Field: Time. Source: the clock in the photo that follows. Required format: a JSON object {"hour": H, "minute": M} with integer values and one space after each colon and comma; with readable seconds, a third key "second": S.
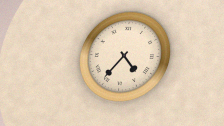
{"hour": 4, "minute": 36}
